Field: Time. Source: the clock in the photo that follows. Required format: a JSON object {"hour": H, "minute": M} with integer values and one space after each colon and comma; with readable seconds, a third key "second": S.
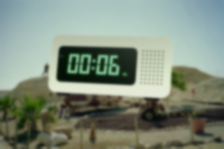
{"hour": 0, "minute": 6}
